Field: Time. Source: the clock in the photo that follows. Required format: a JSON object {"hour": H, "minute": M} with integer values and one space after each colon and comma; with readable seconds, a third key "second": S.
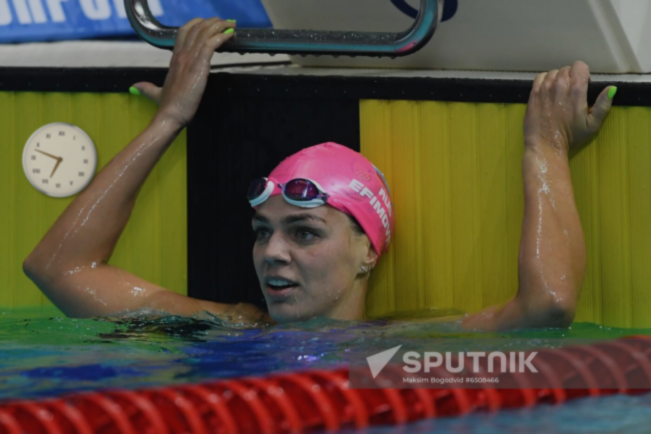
{"hour": 6, "minute": 48}
